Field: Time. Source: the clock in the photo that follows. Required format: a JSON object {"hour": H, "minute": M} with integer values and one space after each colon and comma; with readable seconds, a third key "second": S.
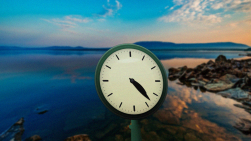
{"hour": 4, "minute": 23}
